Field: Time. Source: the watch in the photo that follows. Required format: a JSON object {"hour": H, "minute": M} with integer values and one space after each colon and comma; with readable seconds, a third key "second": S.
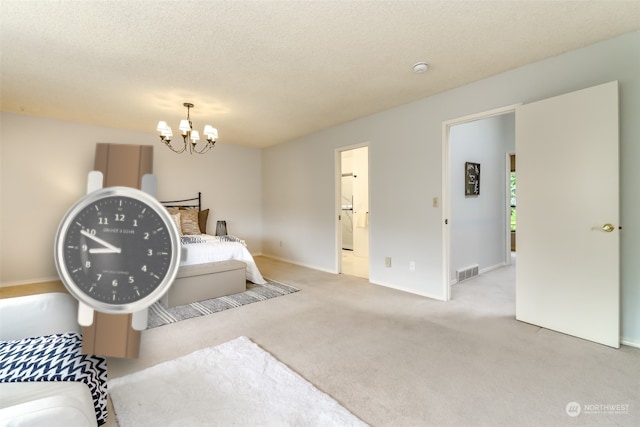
{"hour": 8, "minute": 49}
